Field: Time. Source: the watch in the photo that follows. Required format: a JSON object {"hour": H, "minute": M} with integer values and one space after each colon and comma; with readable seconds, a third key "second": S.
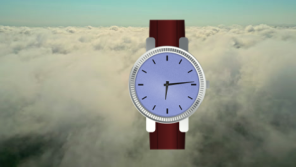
{"hour": 6, "minute": 14}
